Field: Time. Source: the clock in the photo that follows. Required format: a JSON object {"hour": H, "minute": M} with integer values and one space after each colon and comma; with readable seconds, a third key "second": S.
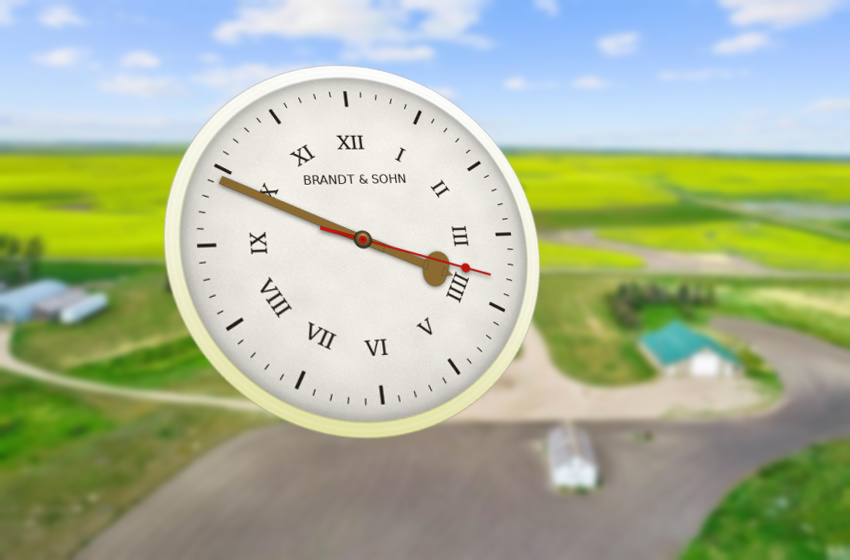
{"hour": 3, "minute": 49, "second": 18}
